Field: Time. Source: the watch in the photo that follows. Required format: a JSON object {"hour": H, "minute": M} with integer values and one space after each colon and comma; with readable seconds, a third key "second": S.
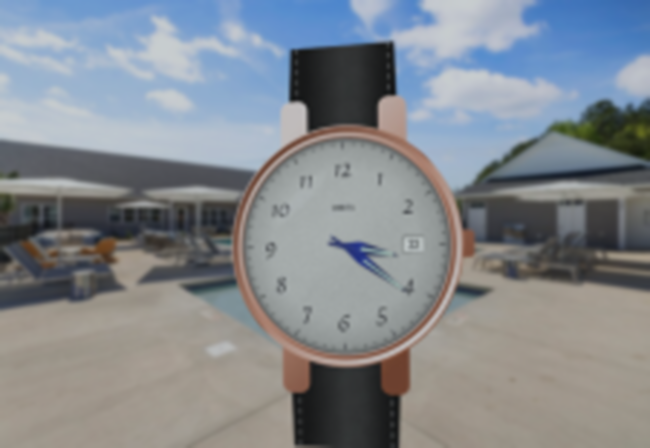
{"hour": 3, "minute": 21}
